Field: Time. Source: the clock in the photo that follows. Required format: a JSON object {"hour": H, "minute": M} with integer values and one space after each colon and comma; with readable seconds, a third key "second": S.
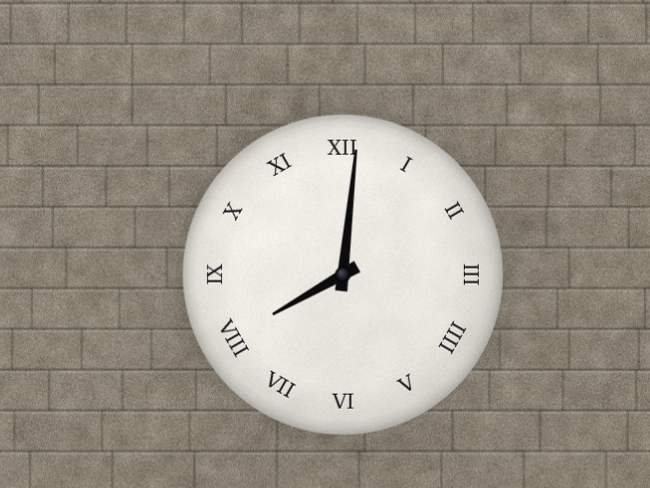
{"hour": 8, "minute": 1}
